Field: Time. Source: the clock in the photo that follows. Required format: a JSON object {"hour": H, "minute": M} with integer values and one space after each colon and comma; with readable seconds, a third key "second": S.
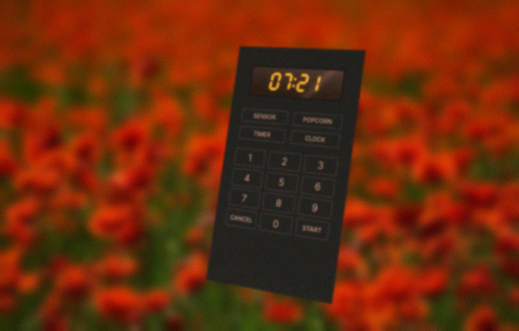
{"hour": 7, "minute": 21}
